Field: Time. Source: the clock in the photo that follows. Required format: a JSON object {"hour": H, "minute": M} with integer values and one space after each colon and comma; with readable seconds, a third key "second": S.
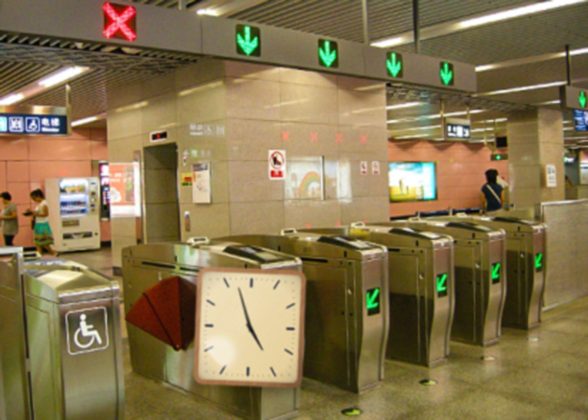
{"hour": 4, "minute": 57}
